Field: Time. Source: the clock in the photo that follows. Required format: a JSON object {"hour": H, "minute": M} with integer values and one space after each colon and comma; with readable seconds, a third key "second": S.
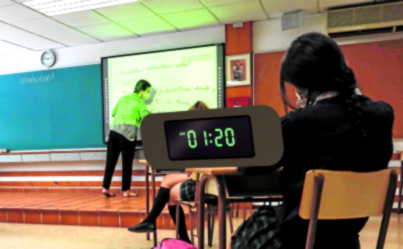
{"hour": 1, "minute": 20}
